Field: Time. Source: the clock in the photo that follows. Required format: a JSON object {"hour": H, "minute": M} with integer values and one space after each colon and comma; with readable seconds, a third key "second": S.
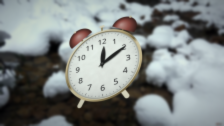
{"hour": 12, "minute": 10}
